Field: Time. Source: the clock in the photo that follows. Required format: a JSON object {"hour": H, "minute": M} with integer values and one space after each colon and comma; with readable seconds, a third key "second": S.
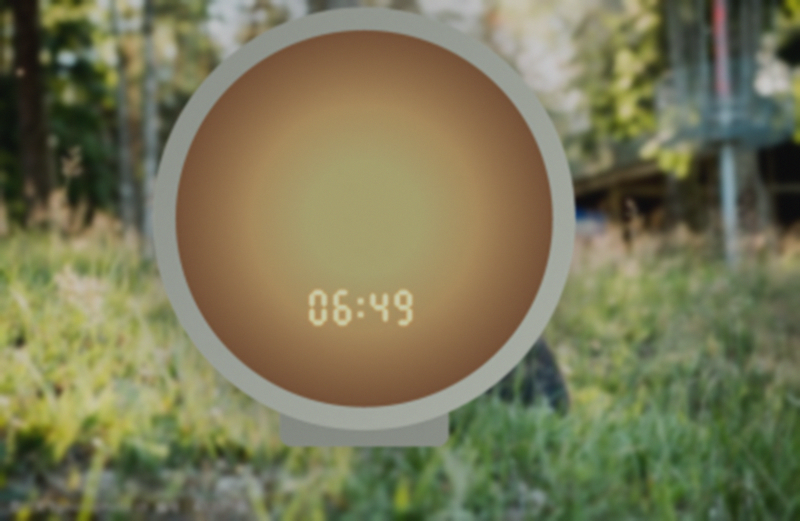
{"hour": 6, "minute": 49}
